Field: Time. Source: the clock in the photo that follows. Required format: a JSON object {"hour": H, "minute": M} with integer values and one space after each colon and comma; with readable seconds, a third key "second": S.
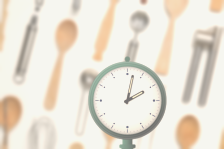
{"hour": 2, "minute": 2}
